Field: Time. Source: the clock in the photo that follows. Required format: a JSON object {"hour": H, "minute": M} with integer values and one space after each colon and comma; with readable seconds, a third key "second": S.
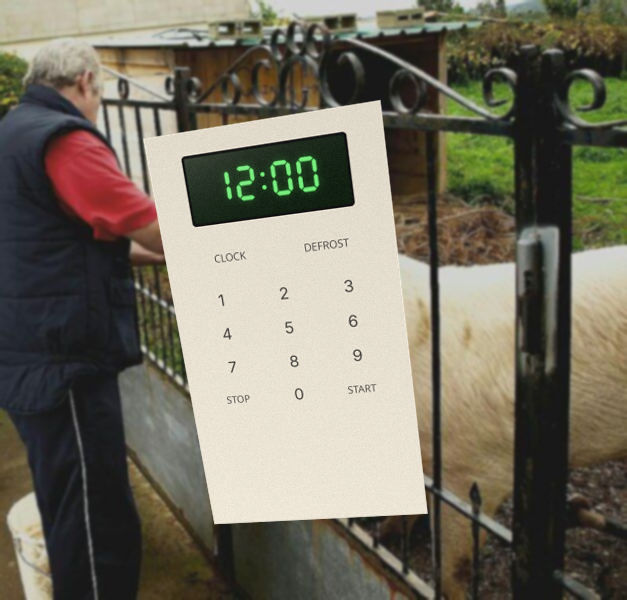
{"hour": 12, "minute": 0}
